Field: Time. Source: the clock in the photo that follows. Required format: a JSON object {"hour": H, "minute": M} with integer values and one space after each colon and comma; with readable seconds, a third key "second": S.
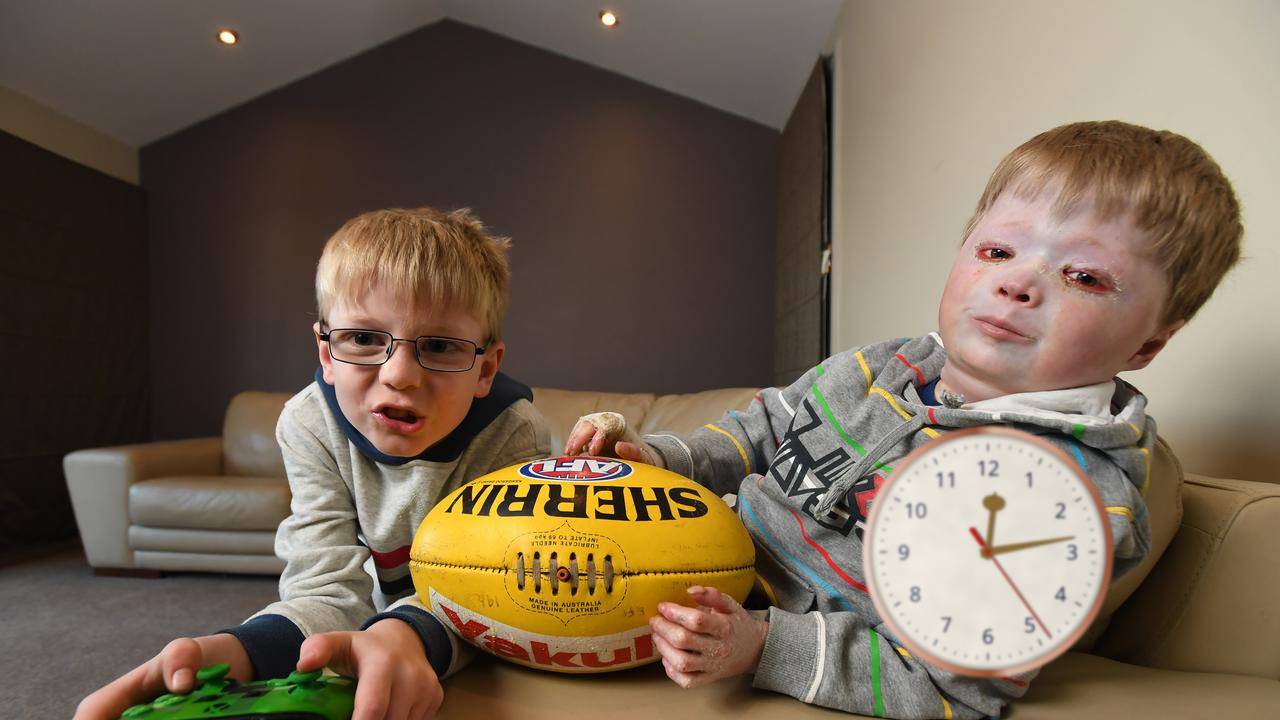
{"hour": 12, "minute": 13, "second": 24}
